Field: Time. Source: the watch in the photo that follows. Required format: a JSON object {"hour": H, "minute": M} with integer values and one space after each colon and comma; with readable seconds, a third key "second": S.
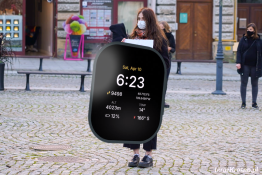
{"hour": 6, "minute": 23}
